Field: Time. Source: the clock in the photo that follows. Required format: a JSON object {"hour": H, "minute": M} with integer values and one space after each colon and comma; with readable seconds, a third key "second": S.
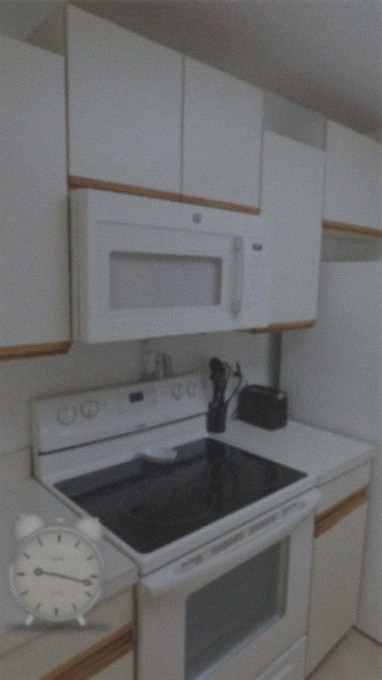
{"hour": 9, "minute": 17}
